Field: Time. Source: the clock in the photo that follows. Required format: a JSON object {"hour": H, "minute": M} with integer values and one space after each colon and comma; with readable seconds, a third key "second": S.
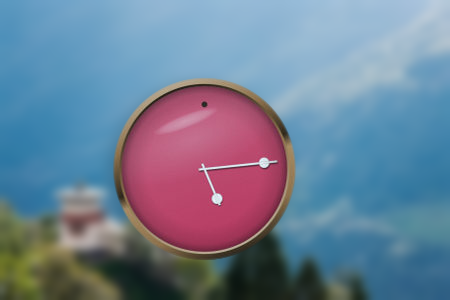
{"hour": 5, "minute": 14}
